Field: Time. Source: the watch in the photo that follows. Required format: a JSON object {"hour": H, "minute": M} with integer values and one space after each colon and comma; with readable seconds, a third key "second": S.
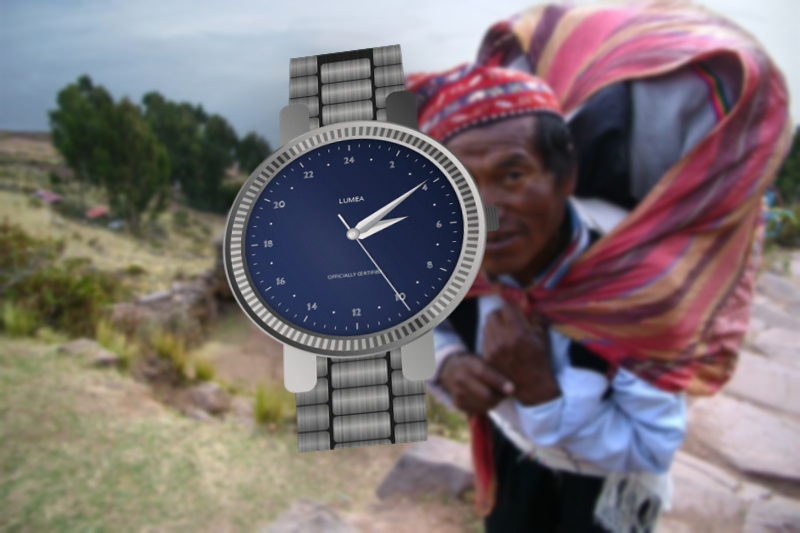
{"hour": 5, "minute": 9, "second": 25}
